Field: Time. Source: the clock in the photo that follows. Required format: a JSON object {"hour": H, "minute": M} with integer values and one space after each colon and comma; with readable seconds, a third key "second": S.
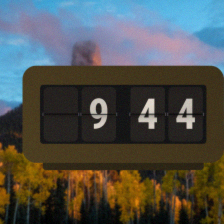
{"hour": 9, "minute": 44}
